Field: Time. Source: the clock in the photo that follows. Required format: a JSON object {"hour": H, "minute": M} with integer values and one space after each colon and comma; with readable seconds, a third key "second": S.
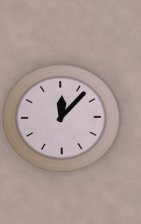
{"hour": 12, "minute": 7}
